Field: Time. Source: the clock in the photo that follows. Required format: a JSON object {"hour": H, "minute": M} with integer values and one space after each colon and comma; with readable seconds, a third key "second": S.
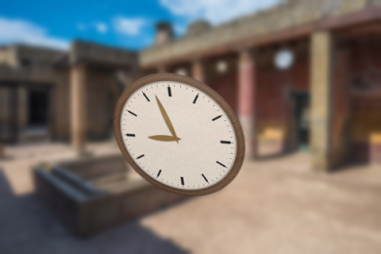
{"hour": 8, "minute": 57}
